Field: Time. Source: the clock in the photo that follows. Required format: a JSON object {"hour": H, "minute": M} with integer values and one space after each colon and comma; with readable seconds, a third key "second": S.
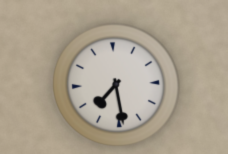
{"hour": 7, "minute": 29}
